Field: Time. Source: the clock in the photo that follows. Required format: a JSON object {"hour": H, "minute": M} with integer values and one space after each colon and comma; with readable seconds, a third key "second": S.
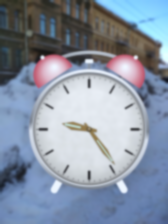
{"hour": 9, "minute": 24}
